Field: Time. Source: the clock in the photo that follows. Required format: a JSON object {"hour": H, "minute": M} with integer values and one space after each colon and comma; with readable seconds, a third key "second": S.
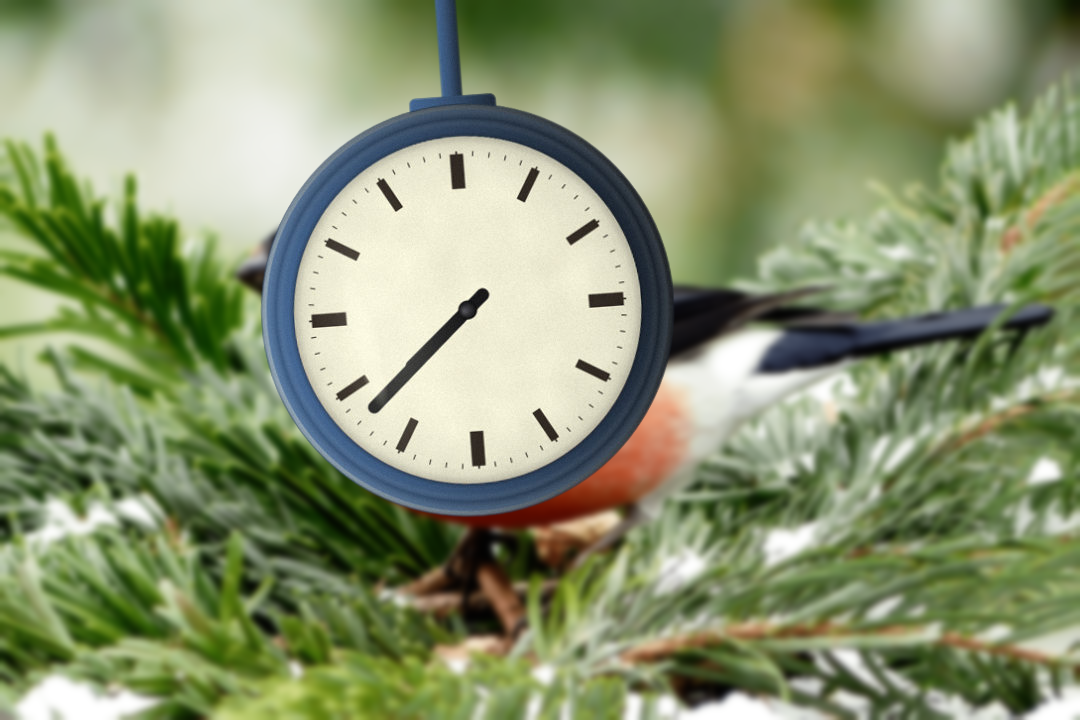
{"hour": 7, "minute": 38}
